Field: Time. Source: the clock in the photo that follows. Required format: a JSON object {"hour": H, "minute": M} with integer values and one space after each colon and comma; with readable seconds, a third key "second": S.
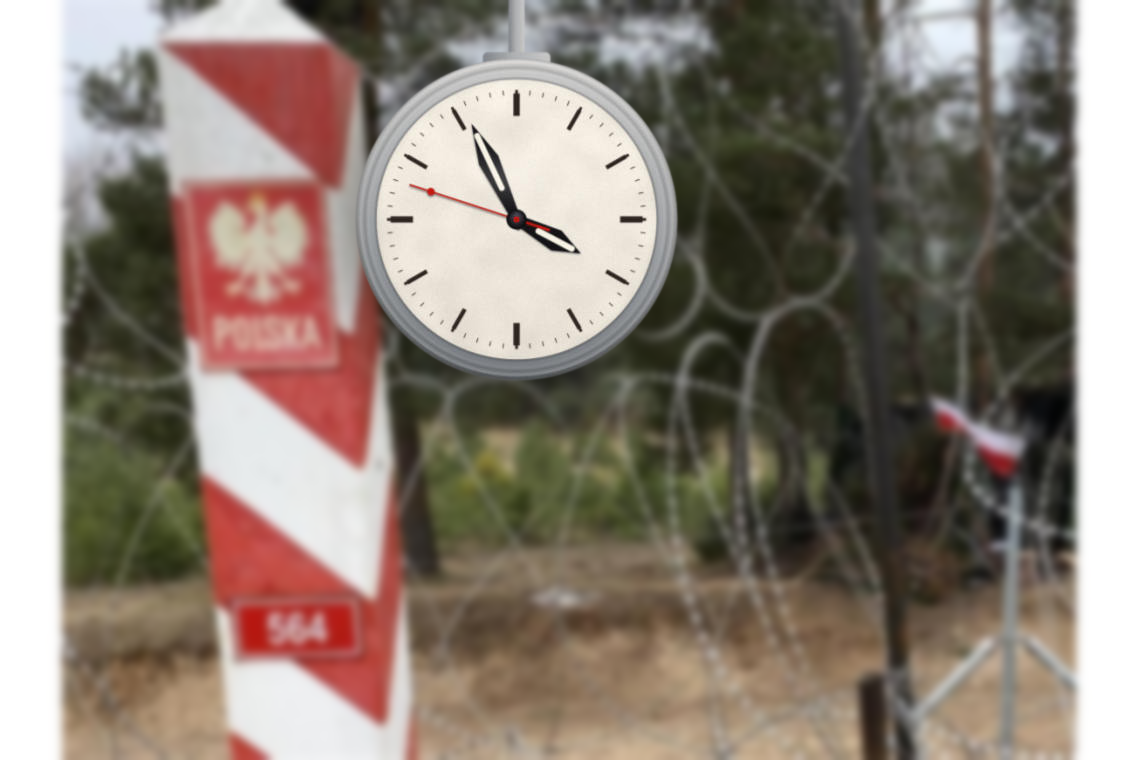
{"hour": 3, "minute": 55, "second": 48}
